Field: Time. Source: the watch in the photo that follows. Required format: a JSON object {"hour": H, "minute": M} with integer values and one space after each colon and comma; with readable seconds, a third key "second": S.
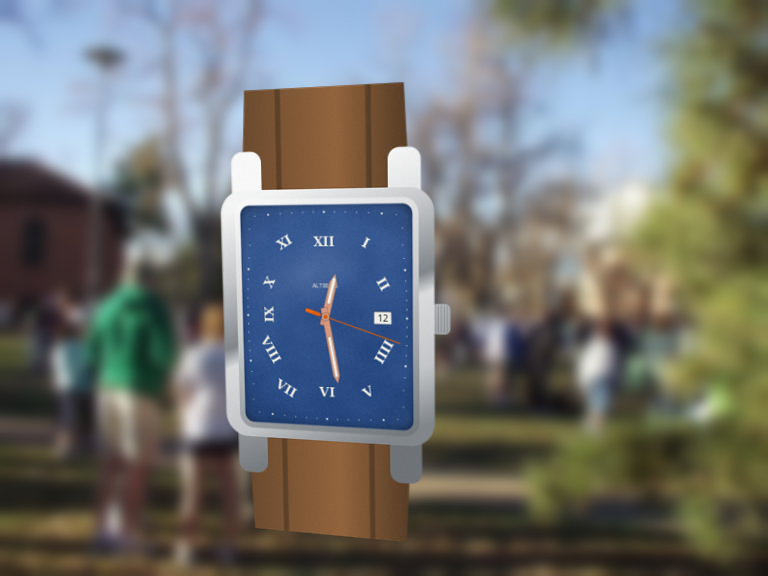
{"hour": 12, "minute": 28, "second": 18}
